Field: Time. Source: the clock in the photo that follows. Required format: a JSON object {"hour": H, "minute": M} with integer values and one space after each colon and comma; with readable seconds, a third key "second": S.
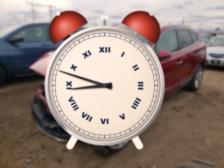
{"hour": 8, "minute": 48}
